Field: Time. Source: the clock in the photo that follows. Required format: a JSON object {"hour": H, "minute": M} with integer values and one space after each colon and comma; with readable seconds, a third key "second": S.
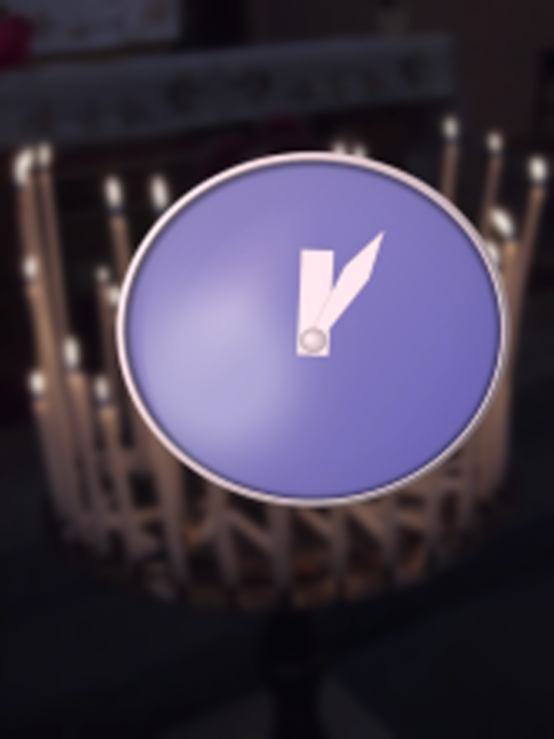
{"hour": 12, "minute": 5}
